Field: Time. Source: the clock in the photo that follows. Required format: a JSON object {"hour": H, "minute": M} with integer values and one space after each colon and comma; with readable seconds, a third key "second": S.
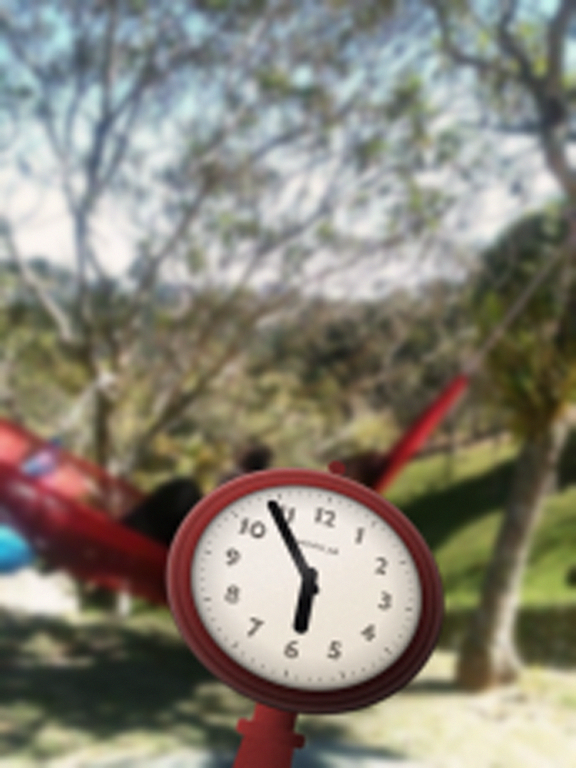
{"hour": 5, "minute": 54}
